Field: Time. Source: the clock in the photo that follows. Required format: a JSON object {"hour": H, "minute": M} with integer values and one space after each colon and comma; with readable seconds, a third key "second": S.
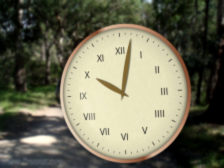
{"hour": 10, "minute": 2}
